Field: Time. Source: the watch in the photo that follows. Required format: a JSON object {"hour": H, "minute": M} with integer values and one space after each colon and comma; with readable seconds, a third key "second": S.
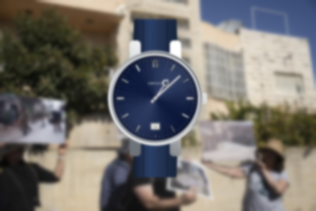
{"hour": 1, "minute": 8}
